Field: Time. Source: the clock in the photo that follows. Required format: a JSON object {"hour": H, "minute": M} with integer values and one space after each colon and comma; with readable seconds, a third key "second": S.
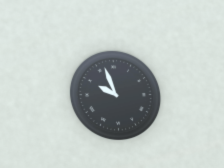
{"hour": 9, "minute": 57}
